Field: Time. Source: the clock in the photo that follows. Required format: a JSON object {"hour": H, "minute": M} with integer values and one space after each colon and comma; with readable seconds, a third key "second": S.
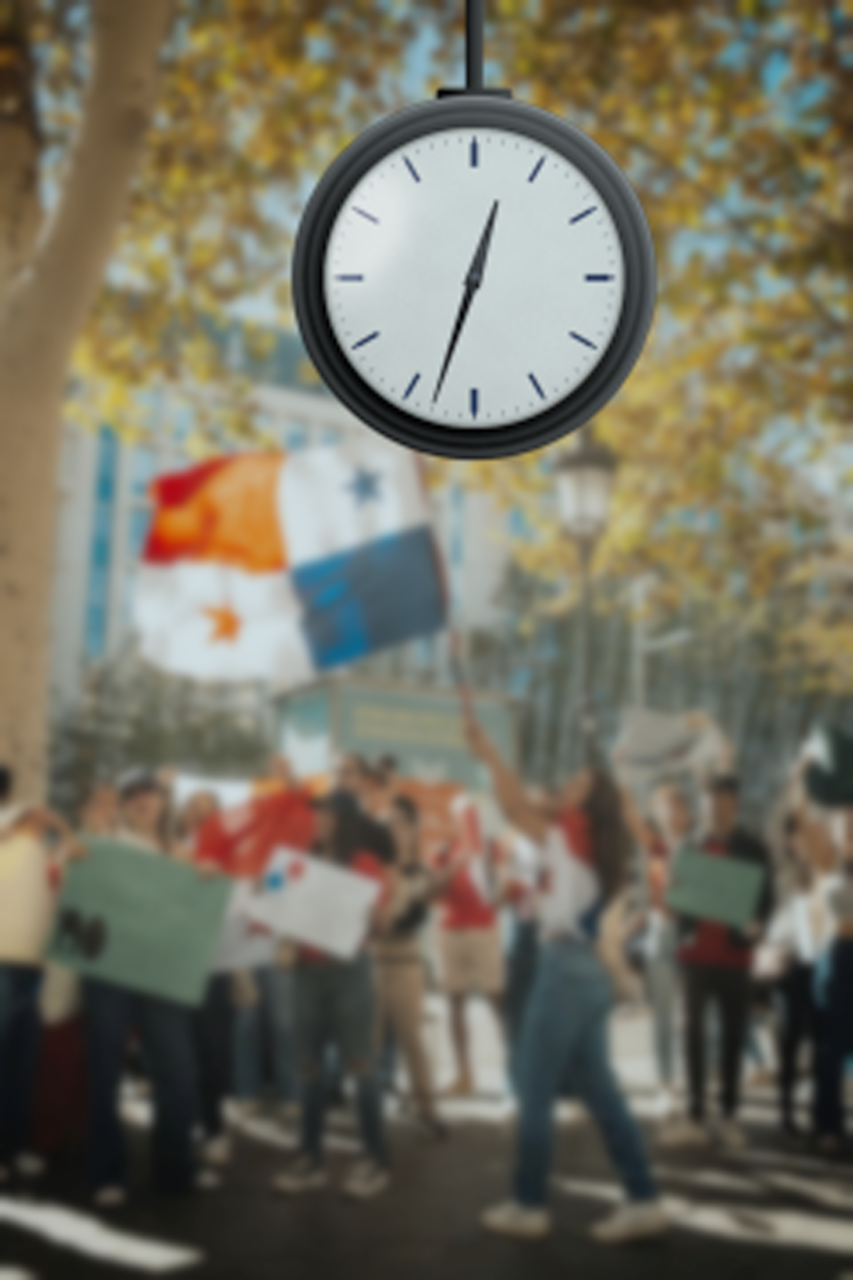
{"hour": 12, "minute": 33}
